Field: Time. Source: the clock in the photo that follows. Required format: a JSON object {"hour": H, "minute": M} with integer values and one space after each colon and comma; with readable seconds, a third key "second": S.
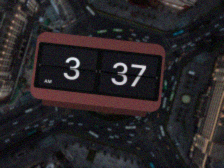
{"hour": 3, "minute": 37}
